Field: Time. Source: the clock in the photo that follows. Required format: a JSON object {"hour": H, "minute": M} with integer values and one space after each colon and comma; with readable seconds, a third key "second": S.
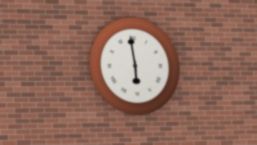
{"hour": 5, "minute": 59}
